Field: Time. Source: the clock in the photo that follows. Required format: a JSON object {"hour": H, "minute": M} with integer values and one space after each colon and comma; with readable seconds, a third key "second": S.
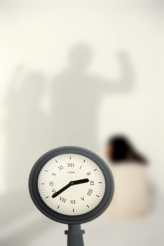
{"hour": 2, "minute": 39}
